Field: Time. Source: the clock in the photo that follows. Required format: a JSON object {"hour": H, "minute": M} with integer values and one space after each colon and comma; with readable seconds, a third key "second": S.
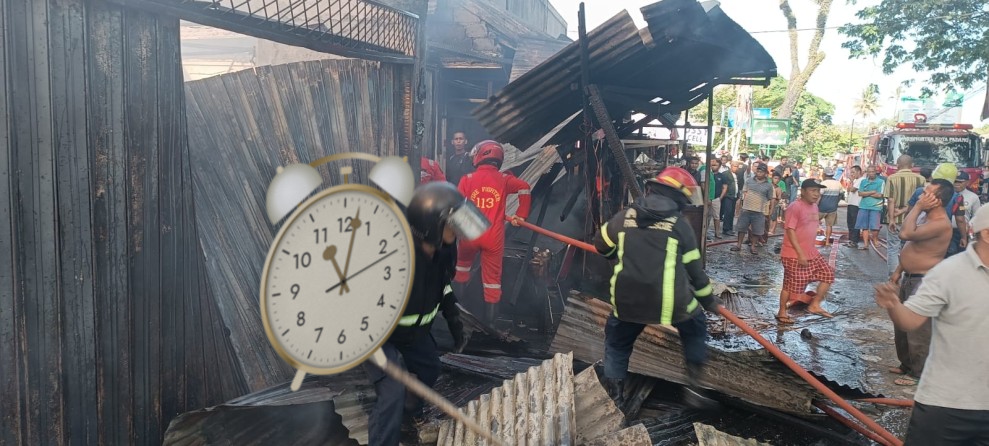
{"hour": 11, "minute": 2, "second": 12}
